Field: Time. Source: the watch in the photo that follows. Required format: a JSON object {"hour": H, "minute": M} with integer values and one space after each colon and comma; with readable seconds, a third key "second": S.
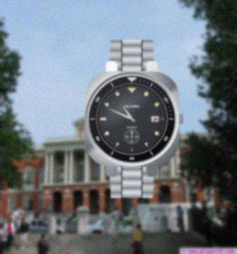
{"hour": 10, "minute": 49}
